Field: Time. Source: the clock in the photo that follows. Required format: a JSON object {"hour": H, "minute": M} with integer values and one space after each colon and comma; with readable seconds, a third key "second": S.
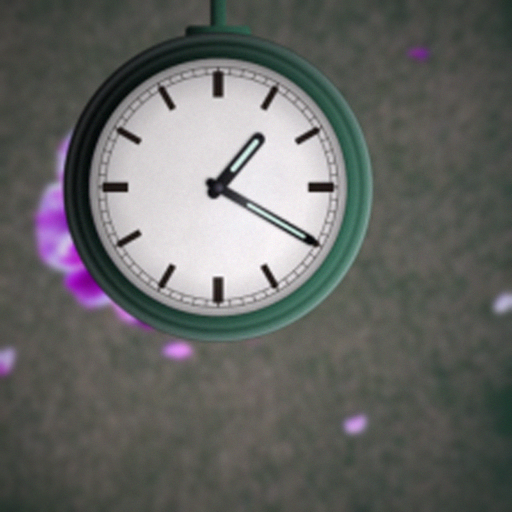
{"hour": 1, "minute": 20}
